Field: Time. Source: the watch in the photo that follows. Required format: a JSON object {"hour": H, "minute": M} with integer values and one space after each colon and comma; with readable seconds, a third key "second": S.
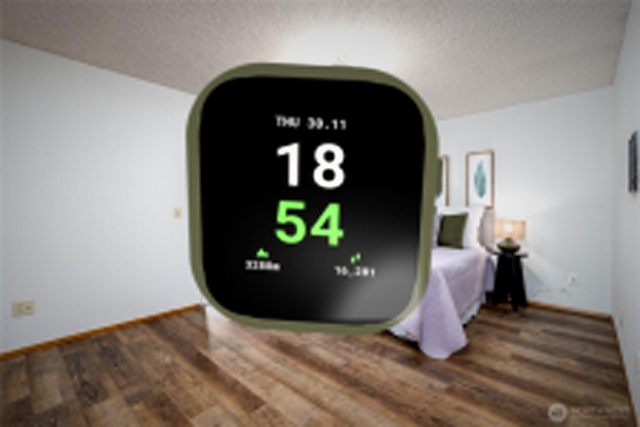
{"hour": 18, "minute": 54}
